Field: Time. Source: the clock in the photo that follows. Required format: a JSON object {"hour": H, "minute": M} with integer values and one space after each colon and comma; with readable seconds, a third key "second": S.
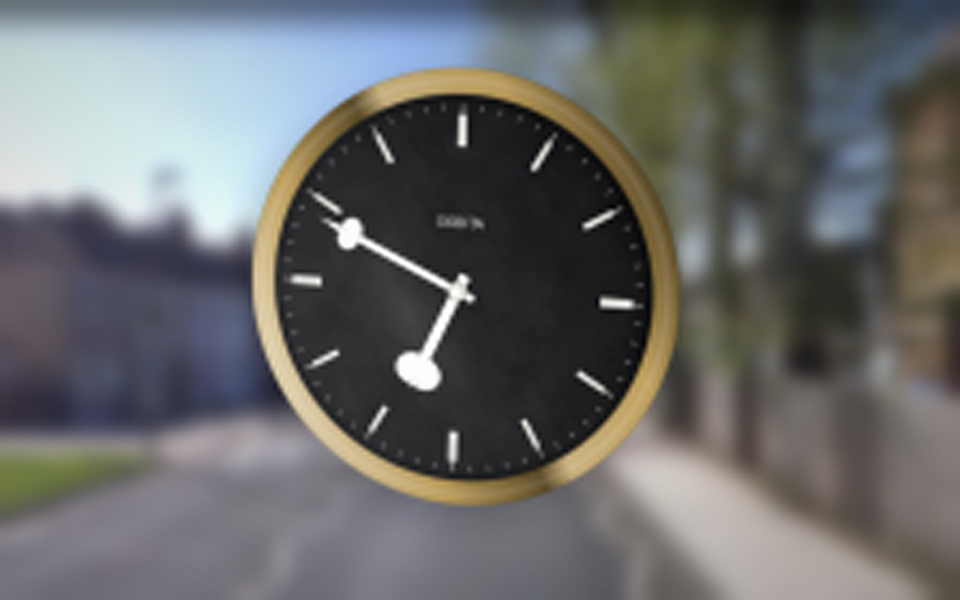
{"hour": 6, "minute": 49}
